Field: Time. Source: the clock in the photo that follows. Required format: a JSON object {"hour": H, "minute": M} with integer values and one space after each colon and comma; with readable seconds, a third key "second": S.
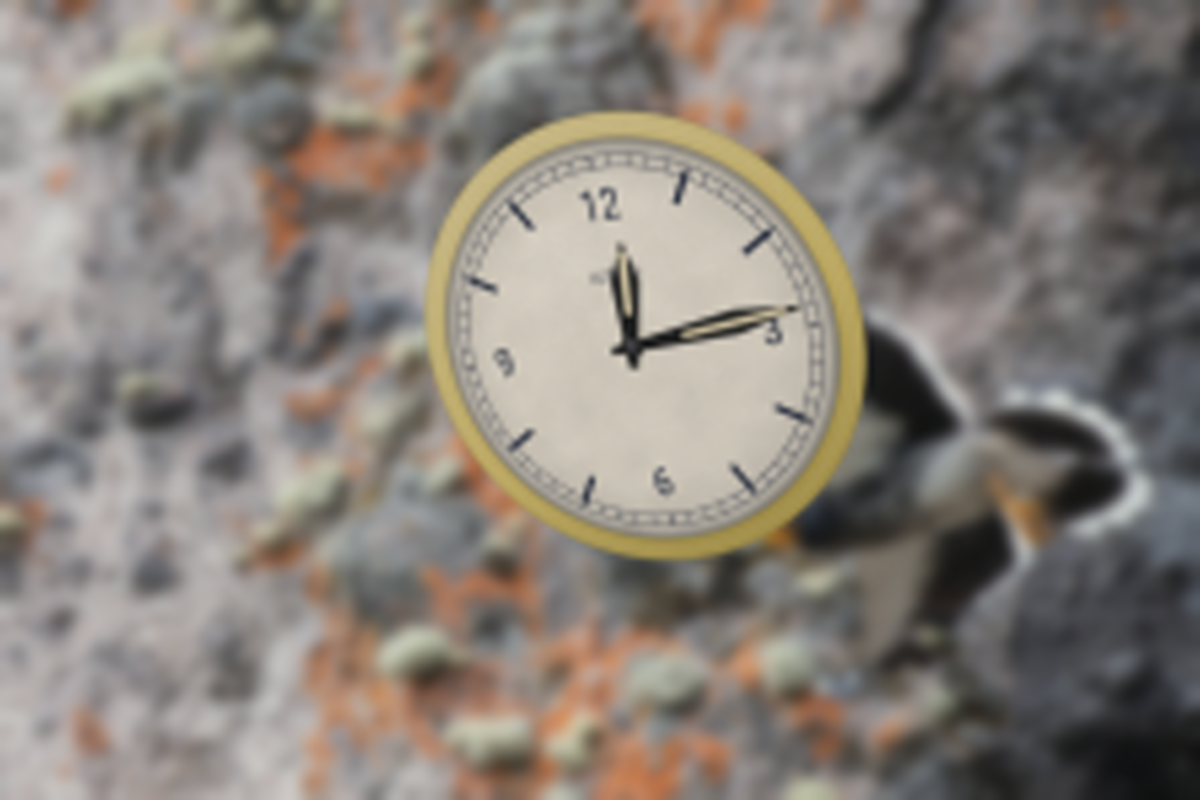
{"hour": 12, "minute": 14}
